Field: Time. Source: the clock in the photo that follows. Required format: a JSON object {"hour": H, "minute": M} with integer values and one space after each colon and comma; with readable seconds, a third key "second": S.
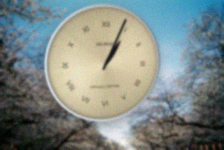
{"hour": 1, "minute": 4}
